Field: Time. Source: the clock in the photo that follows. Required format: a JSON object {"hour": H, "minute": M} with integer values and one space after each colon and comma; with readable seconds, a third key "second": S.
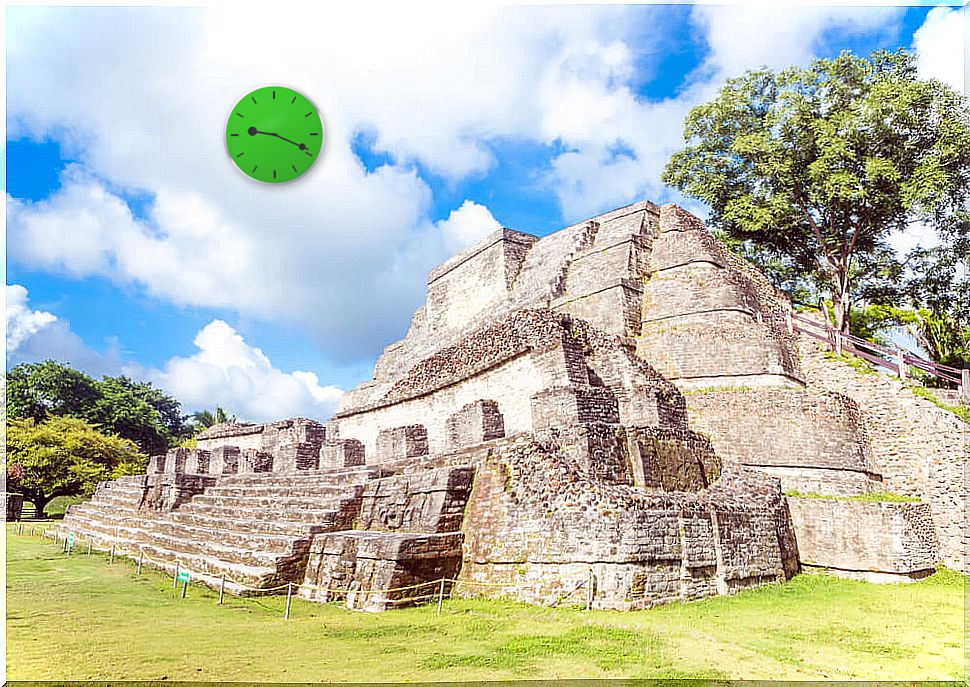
{"hour": 9, "minute": 19}
